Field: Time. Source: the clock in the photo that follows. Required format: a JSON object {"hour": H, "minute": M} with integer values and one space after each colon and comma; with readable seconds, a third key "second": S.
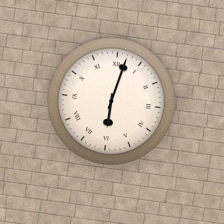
{"hour": 6, "minute": 2}
